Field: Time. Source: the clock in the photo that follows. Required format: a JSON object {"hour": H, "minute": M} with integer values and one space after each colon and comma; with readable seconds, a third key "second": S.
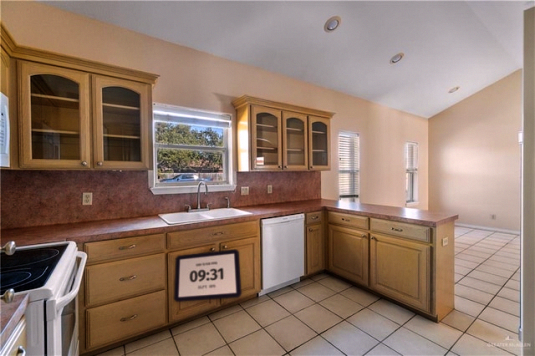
{"hour": 9, "minute": 31}
